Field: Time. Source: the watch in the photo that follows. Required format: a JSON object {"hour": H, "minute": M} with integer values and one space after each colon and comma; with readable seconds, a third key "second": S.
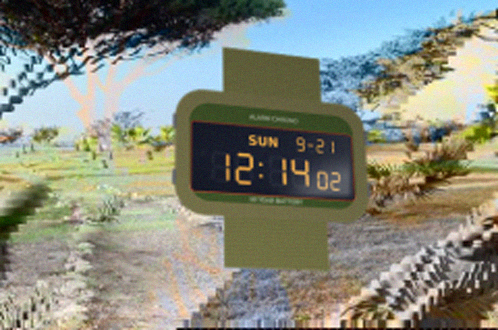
{"hour": 12, "minute": 14, "second": 2}
